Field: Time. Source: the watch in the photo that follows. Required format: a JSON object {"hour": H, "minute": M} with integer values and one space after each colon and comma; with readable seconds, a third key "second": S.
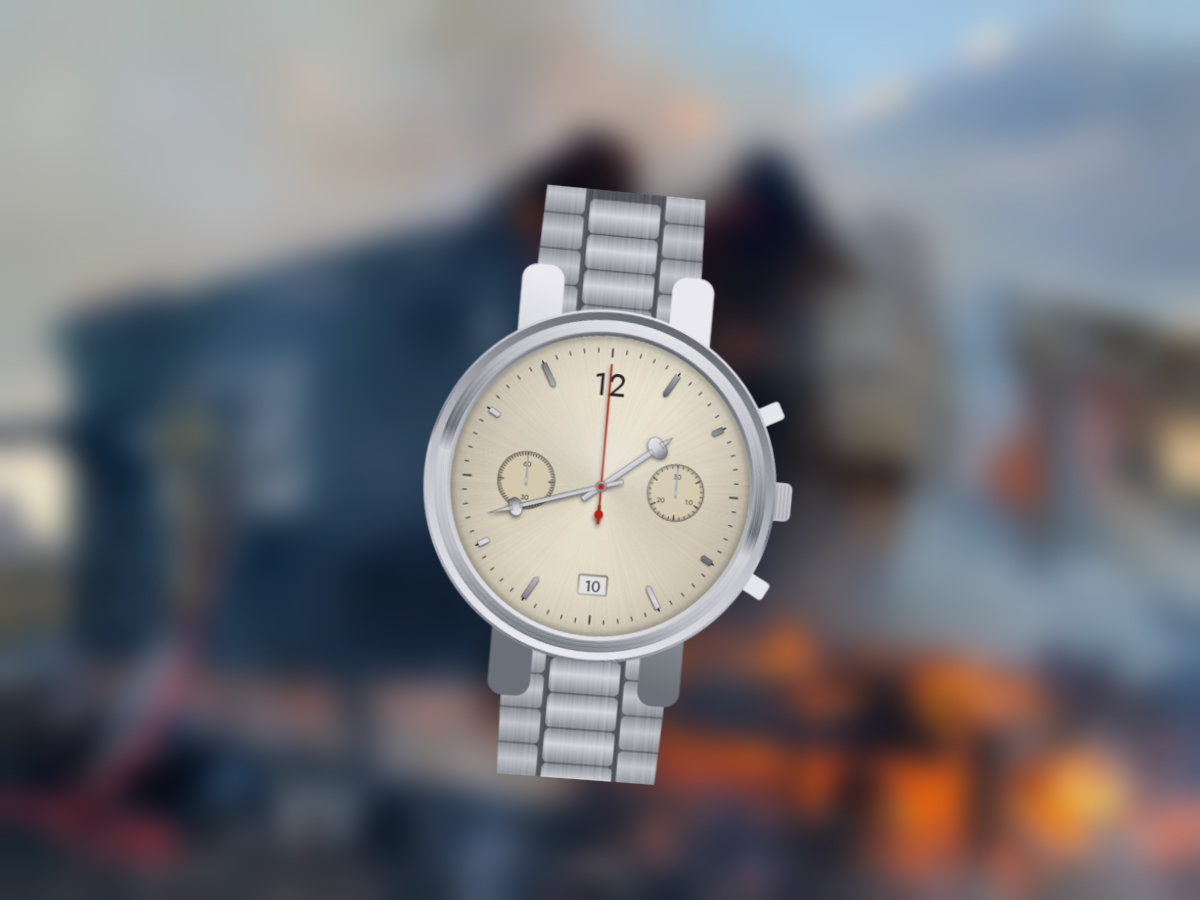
{"hour": 1, "minute": 42}
